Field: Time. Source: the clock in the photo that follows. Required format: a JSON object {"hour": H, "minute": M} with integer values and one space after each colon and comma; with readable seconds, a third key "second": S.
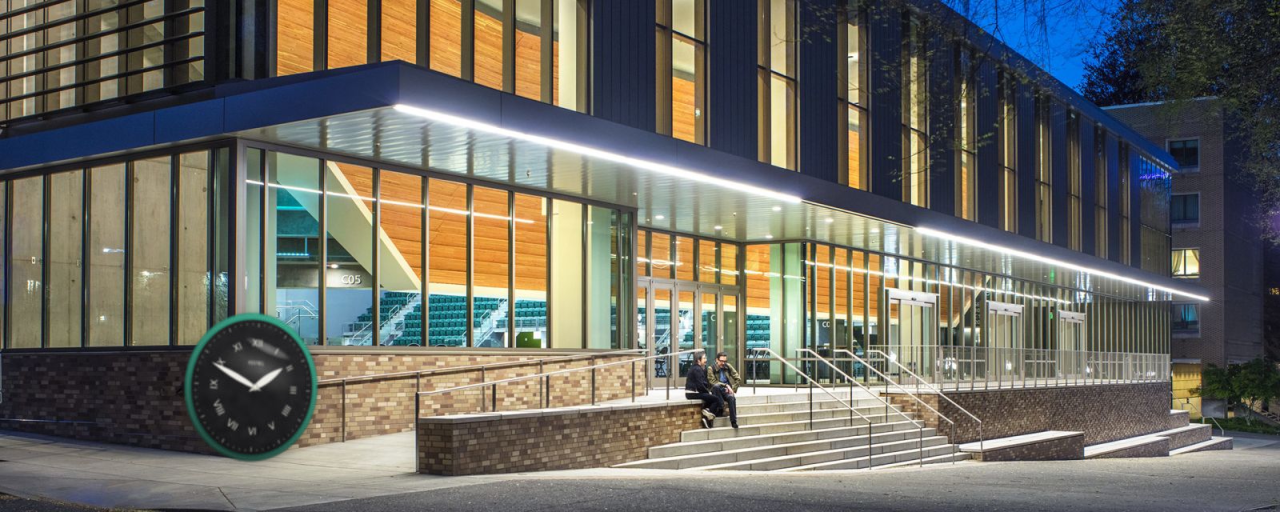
{"hour": 1, "minute": 49}
